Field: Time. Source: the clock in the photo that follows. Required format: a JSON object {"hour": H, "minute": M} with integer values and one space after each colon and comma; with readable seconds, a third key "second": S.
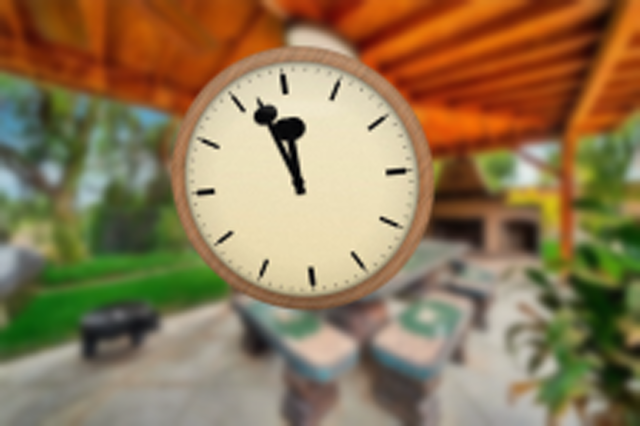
{"hour": 11, "minute": 57}
